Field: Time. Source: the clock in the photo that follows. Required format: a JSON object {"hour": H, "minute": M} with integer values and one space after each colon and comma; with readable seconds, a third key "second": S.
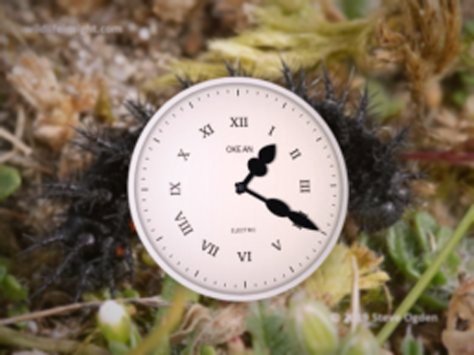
{"hour": 1, "minute": 20}
